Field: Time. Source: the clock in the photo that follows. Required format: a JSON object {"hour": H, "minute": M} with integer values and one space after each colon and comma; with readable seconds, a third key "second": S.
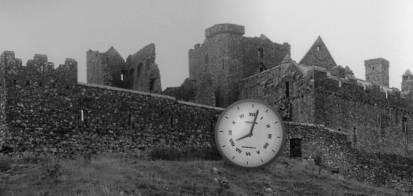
{"hour": 8, "minute": 2}
